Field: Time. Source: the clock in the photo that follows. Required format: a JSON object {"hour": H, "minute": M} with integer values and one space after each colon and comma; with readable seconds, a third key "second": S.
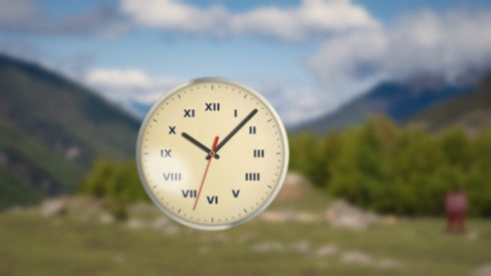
{"hour": 10, "minute": 7, "second": 33}
